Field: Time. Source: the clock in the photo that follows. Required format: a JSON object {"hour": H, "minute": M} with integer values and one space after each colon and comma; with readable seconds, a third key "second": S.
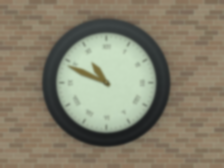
{"hour": 10, "minute": 49}
